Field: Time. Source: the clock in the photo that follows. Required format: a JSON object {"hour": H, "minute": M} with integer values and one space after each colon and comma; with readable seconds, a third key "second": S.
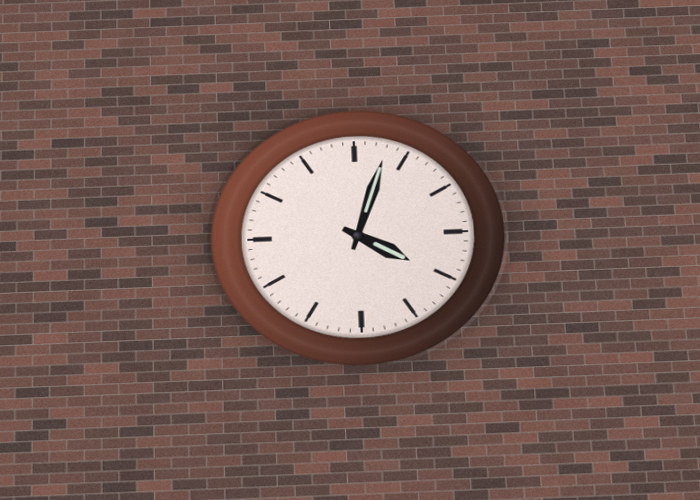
{"hour": 4, "minute": 3}
